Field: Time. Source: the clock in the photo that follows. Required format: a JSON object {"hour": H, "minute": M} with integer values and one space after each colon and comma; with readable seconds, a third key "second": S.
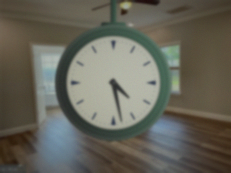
{"hour": 4, "minute": 28}
